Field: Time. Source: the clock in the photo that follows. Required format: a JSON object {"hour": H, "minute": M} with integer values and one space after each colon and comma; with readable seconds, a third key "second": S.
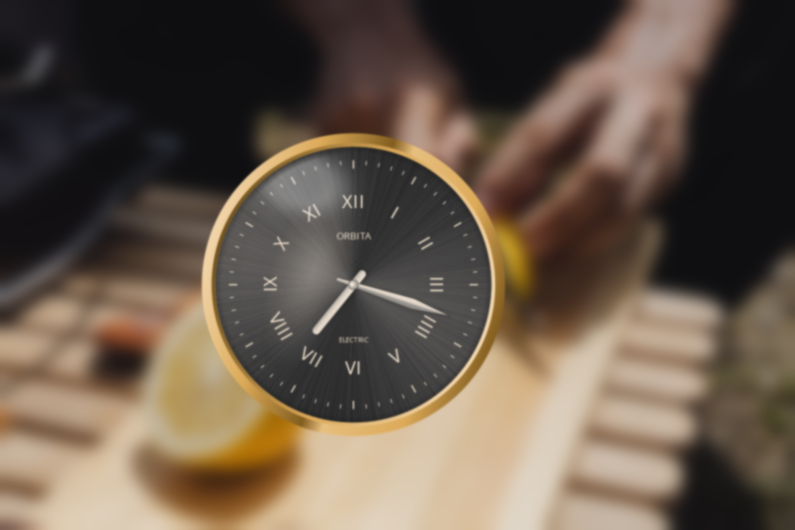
{"hour": 7, "minute": 18}
